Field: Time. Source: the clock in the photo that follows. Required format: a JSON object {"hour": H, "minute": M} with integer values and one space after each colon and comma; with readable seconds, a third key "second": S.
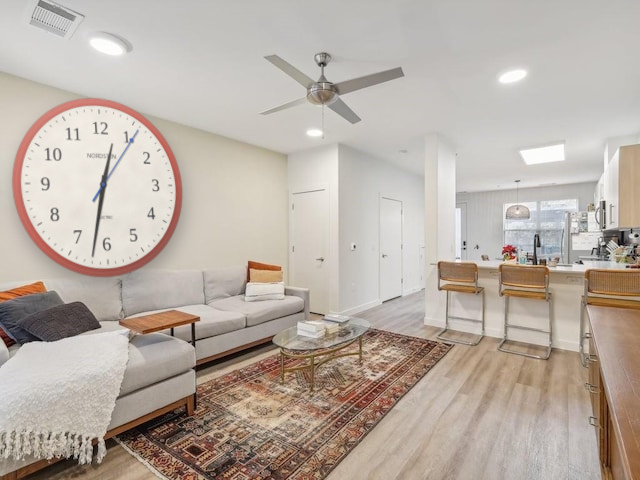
{"hour": 12, "minute": 32, "second": 6}
